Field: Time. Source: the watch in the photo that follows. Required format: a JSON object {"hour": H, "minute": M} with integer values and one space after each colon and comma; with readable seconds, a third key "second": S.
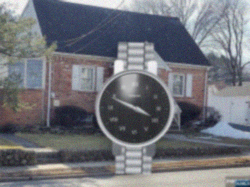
{"hour": 3, "minute": 49}
